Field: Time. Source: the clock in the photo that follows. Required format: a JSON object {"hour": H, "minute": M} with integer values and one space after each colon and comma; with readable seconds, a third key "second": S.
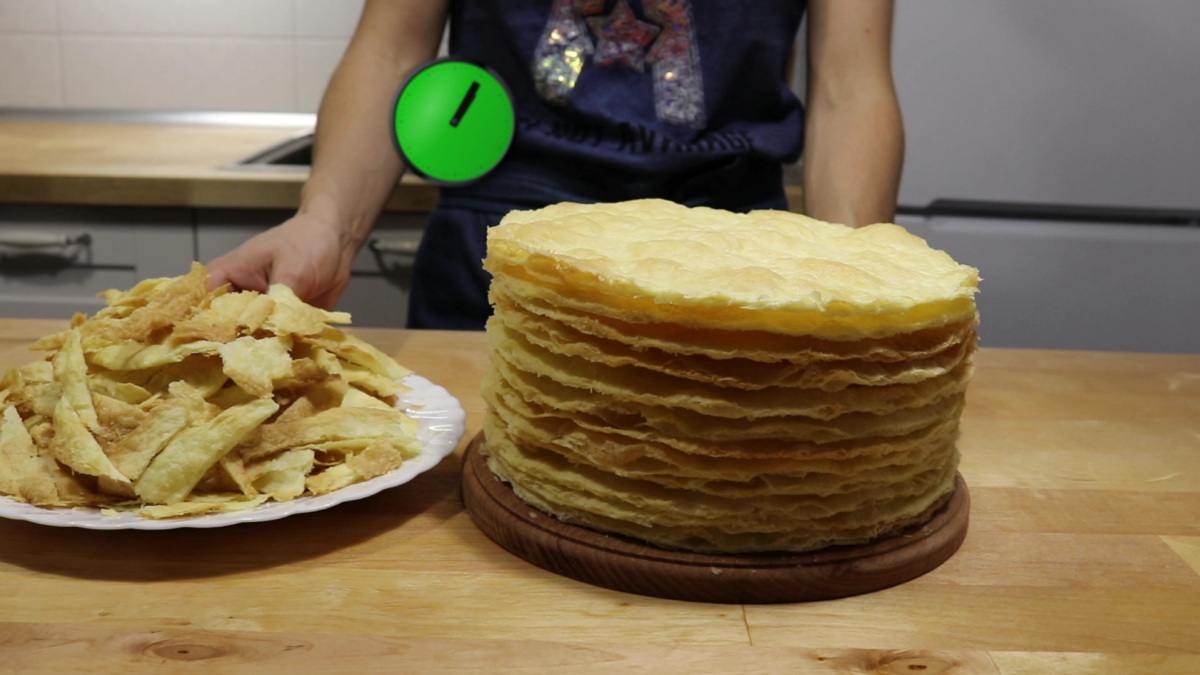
{"hour": 1, "minute": 5}
